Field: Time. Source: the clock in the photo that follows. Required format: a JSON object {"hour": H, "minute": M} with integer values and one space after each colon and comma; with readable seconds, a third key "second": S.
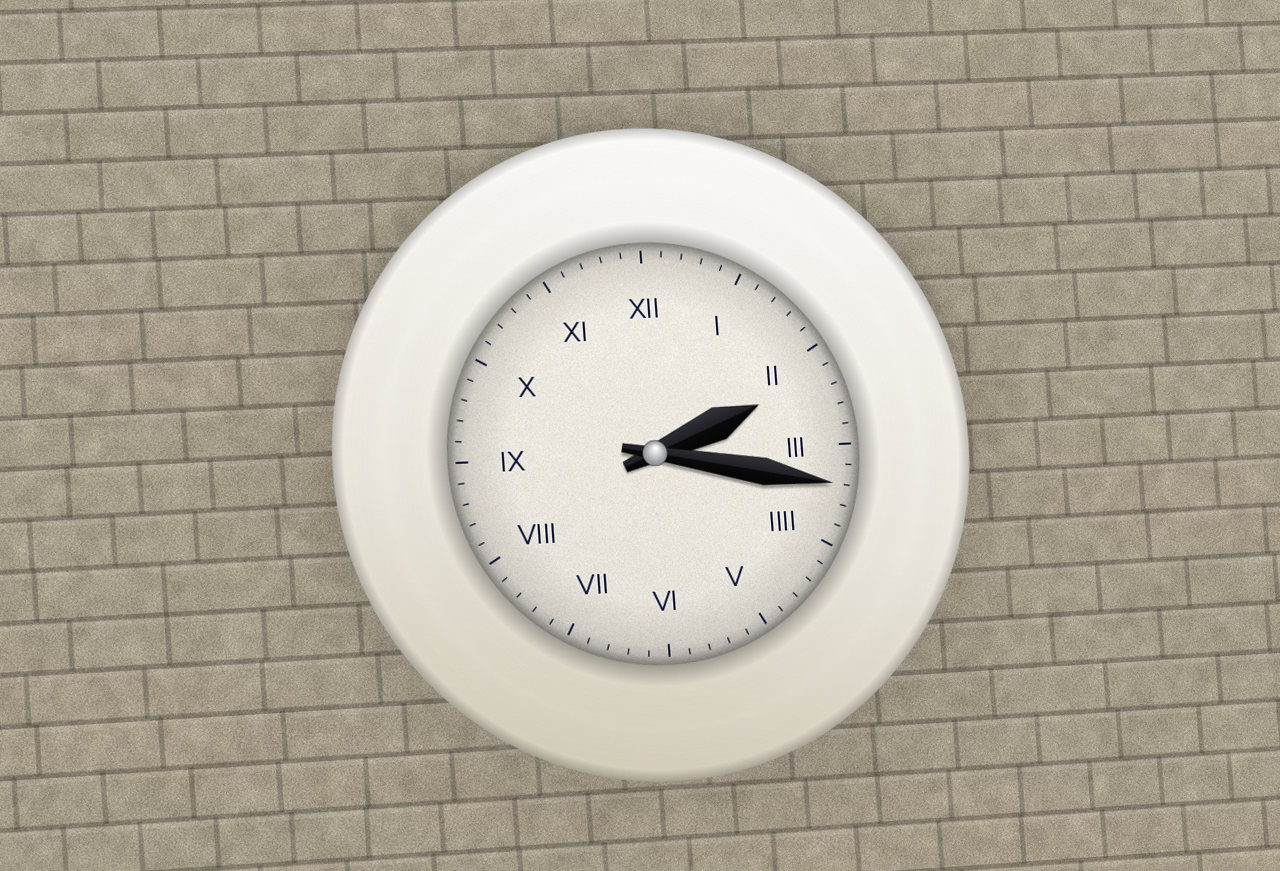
{"hour": 2, "minute": 17}
